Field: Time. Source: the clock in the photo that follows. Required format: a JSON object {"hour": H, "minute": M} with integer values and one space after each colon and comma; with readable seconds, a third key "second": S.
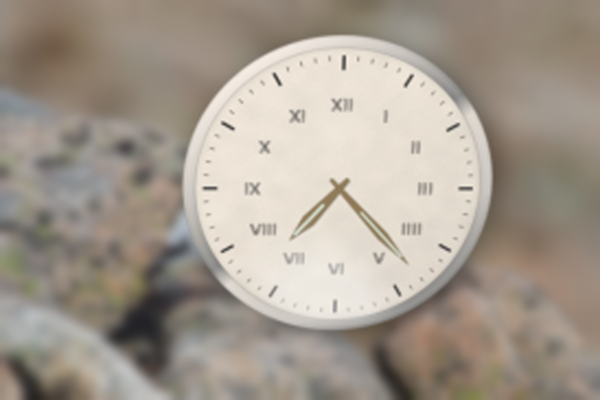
{"hour": 7, "minute": 23}
